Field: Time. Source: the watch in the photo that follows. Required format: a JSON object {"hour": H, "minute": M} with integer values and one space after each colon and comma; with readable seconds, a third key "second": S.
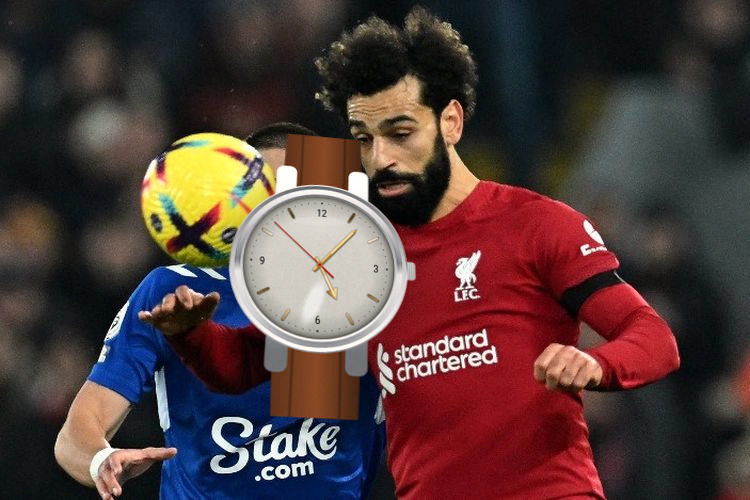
{"hour": 5, "minute": 6, "second": 52}
